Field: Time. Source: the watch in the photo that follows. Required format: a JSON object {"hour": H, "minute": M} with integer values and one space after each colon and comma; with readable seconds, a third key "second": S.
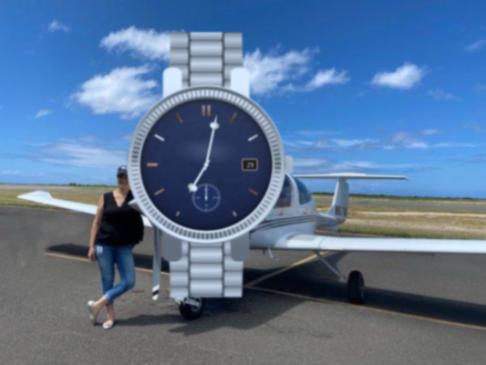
{"hour": 7, "minute": 2}
